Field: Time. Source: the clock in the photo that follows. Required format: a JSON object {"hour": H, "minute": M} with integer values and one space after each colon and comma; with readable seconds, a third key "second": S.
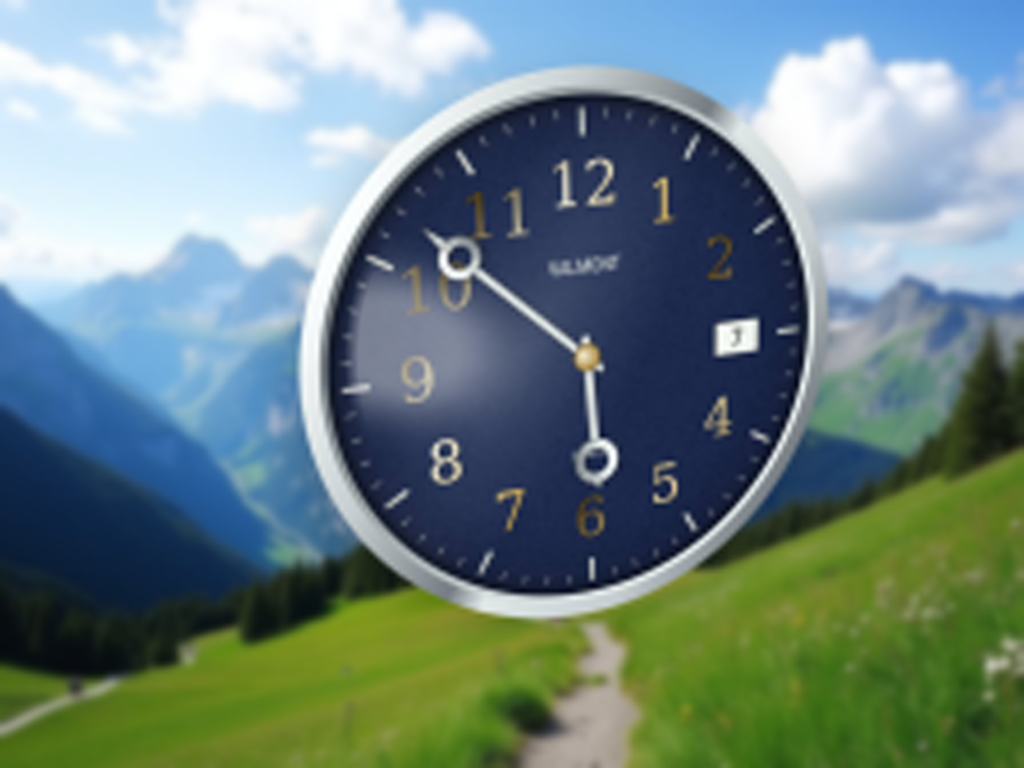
{"hour": 5, "minute": 52}
